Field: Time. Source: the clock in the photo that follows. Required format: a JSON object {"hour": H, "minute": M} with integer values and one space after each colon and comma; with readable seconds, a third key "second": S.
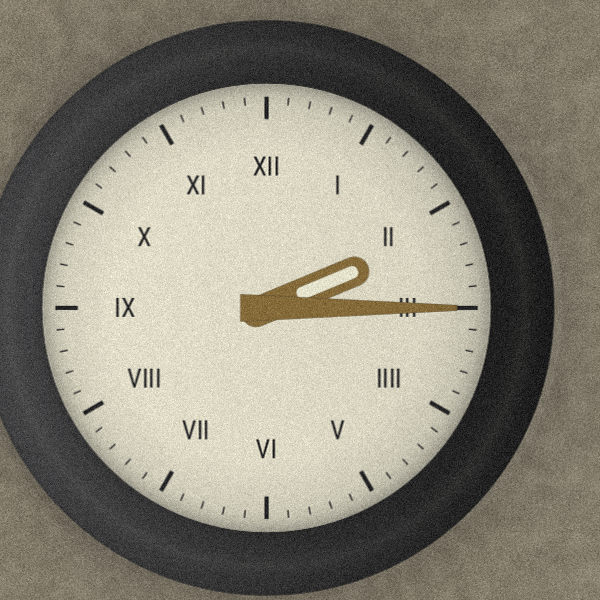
{"hour": 2, "minute": 15}
